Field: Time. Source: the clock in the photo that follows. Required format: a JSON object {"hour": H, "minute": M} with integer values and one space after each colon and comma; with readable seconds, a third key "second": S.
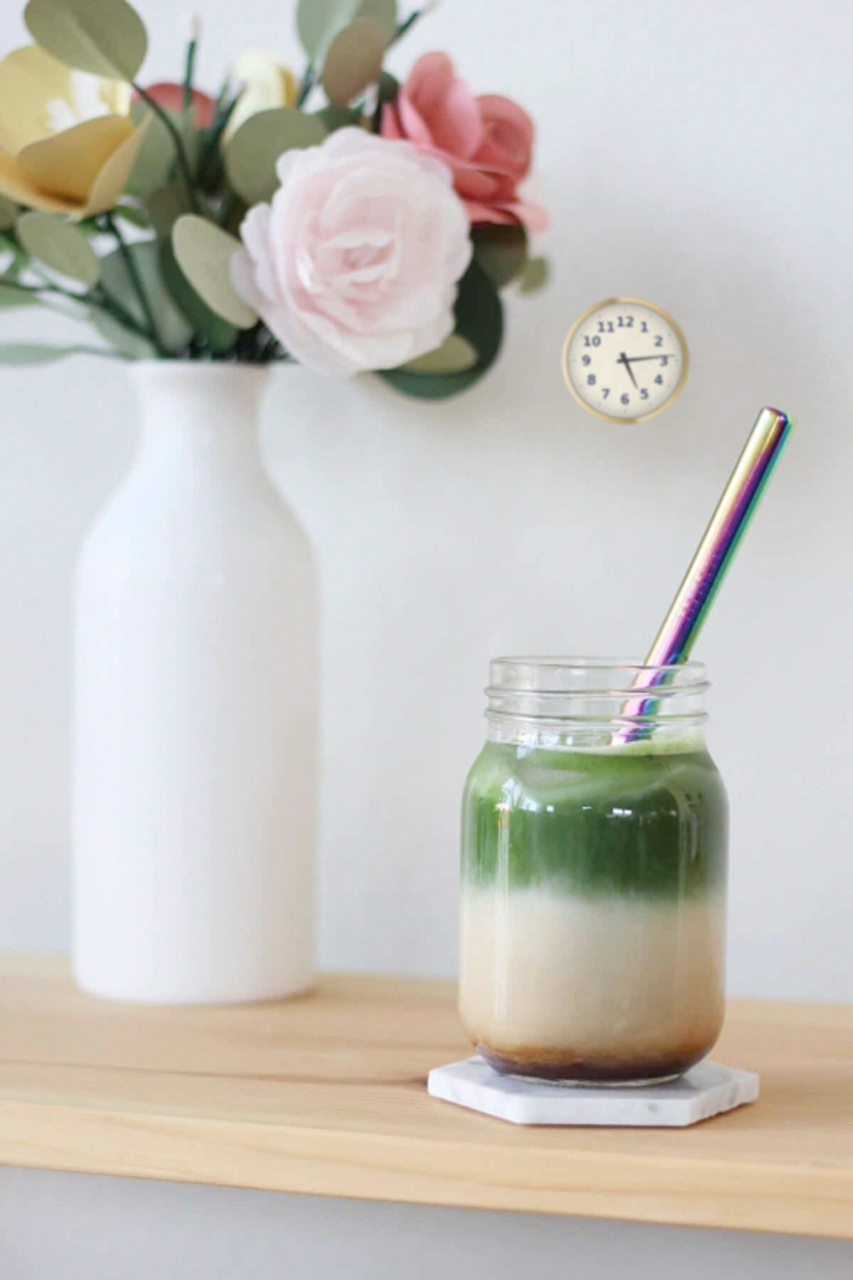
{"hour": 5, "minute": 14}
